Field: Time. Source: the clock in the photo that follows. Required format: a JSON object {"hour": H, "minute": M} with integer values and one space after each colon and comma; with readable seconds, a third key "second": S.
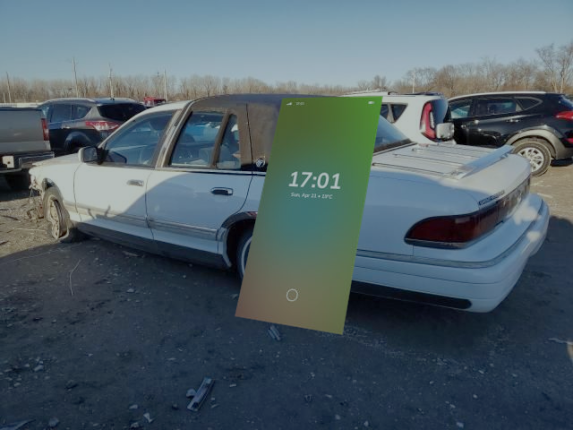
{"hour": 17, "minute": 1}
